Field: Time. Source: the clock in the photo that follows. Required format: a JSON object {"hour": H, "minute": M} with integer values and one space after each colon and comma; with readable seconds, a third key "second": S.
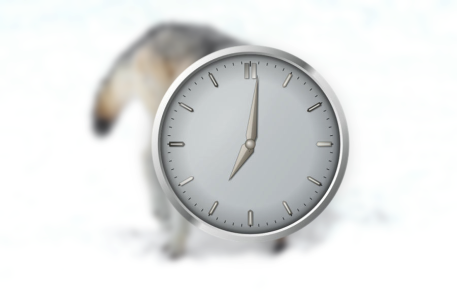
{"hour": 7, "minute": 1}
